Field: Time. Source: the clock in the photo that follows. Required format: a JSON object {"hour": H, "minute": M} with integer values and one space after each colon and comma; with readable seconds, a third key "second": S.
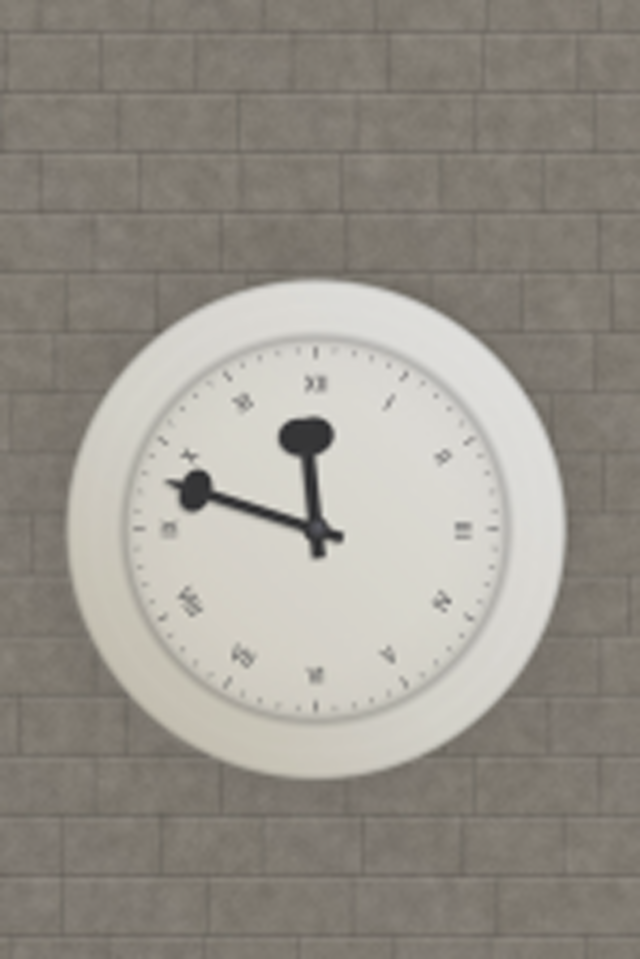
{"hour": 11, "minute": 48}
